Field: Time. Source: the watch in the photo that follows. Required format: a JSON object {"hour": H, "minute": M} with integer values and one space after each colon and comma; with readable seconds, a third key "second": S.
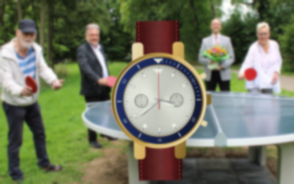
{"hour": 3, "minute": 39}
